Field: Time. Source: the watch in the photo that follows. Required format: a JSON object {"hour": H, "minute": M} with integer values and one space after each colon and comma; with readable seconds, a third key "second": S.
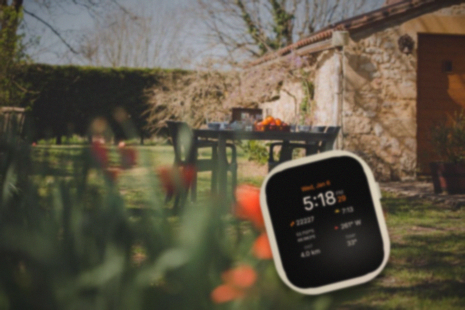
{"hour": 5, "minute": 18}
